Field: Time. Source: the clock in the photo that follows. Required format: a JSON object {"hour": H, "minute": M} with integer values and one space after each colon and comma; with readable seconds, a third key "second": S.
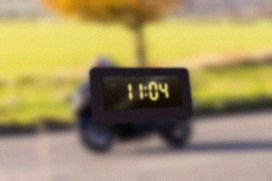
{"hour": 11, "minute": 4}
